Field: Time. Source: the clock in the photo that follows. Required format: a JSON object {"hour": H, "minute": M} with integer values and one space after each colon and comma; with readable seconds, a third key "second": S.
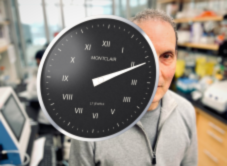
{"hour": 2, "minute": 11}
